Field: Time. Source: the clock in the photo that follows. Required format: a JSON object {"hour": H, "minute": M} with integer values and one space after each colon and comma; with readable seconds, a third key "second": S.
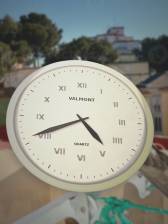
{"hour": 4, "minute": 41}
